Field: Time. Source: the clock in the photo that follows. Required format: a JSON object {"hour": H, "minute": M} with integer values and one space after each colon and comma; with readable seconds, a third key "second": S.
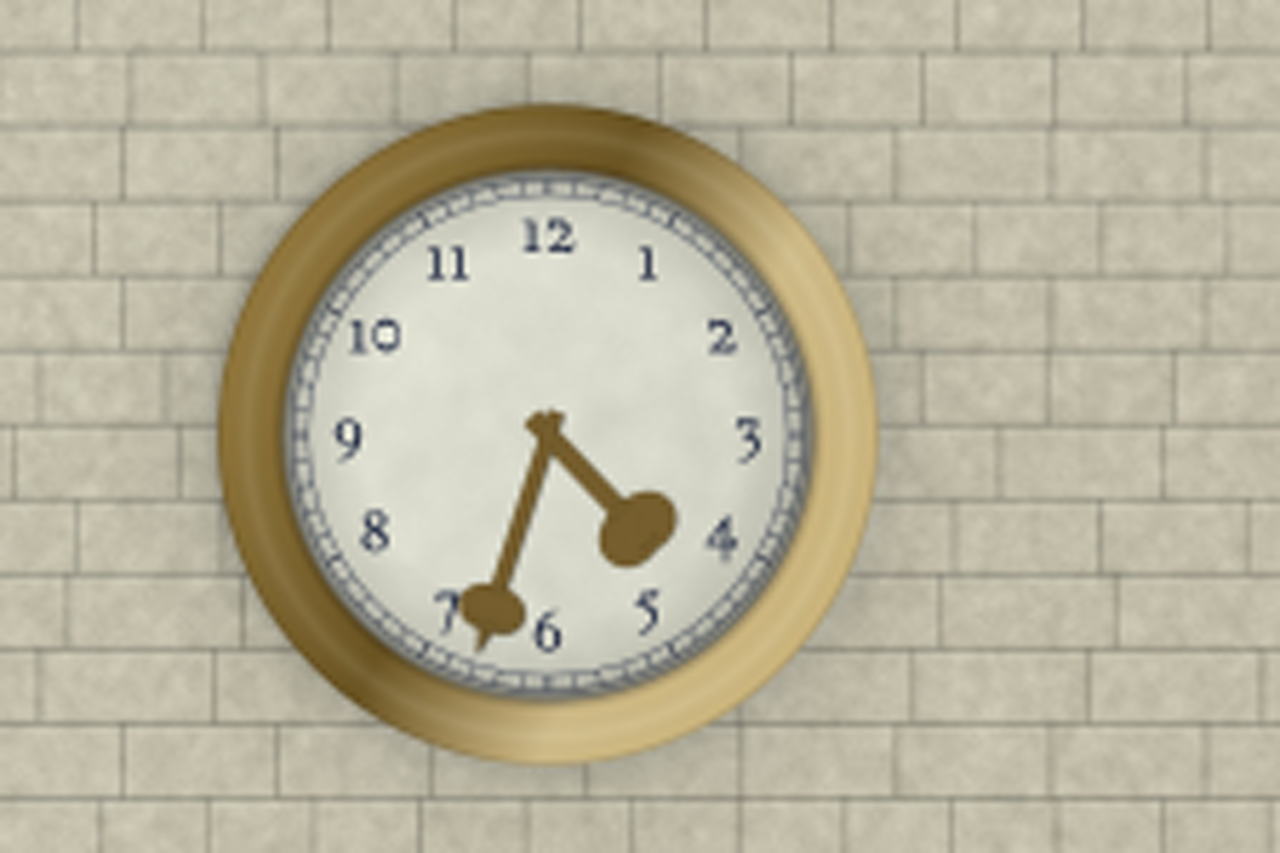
{"hour": 4, "minute": 33}
